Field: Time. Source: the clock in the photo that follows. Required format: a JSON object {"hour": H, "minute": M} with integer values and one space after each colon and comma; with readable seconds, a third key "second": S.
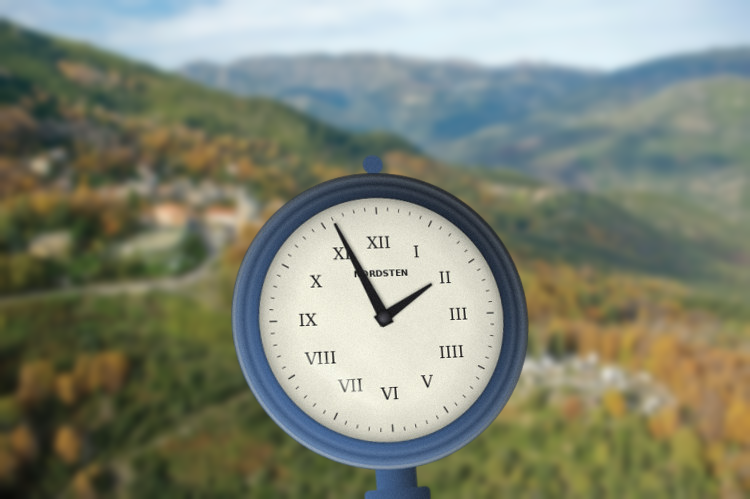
{"hour": 1, "minute": 56}
